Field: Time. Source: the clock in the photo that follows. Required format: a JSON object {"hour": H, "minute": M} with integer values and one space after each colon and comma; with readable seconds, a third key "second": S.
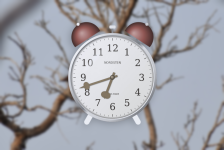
{"hour": 6, "minute": 42}
